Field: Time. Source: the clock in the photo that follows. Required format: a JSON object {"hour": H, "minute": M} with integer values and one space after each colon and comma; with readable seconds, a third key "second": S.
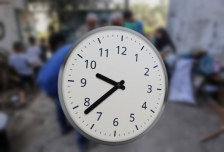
{"hour": 9, "minute": 38}
